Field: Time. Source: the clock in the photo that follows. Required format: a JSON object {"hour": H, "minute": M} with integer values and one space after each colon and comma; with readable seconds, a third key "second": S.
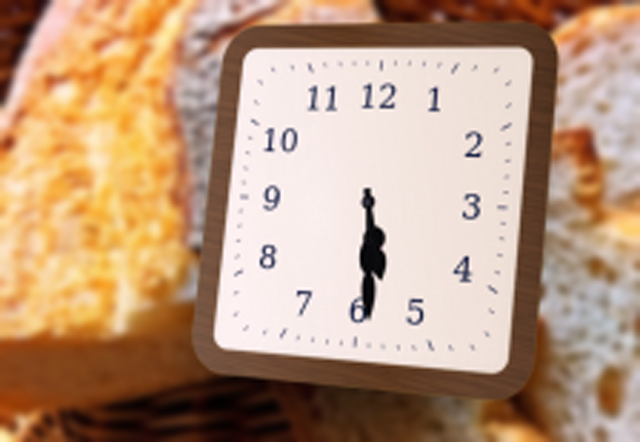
{"hour": 5, "minute": 29}
